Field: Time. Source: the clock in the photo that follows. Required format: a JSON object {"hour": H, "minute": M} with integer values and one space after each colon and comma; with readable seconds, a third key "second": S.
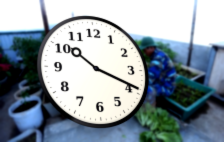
{"hour": 10, "minute": 19}
